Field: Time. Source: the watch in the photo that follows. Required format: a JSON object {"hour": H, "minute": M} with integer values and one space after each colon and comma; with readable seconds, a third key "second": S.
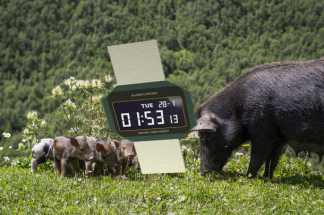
{"hour": 1, "minute": 53, "second": 13}
